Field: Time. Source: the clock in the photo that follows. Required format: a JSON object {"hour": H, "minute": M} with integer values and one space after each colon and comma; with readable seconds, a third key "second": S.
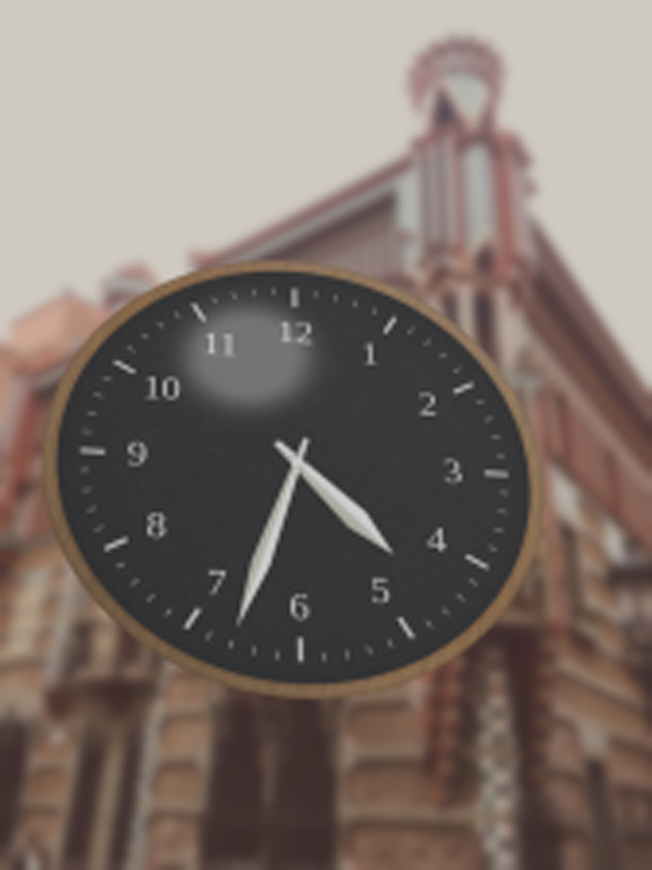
{"hour": 4, "minute": 33}
